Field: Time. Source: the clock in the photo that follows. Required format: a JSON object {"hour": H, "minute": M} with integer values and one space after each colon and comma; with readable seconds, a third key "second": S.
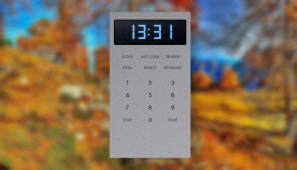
{"hour": 13, "minute": 31}
